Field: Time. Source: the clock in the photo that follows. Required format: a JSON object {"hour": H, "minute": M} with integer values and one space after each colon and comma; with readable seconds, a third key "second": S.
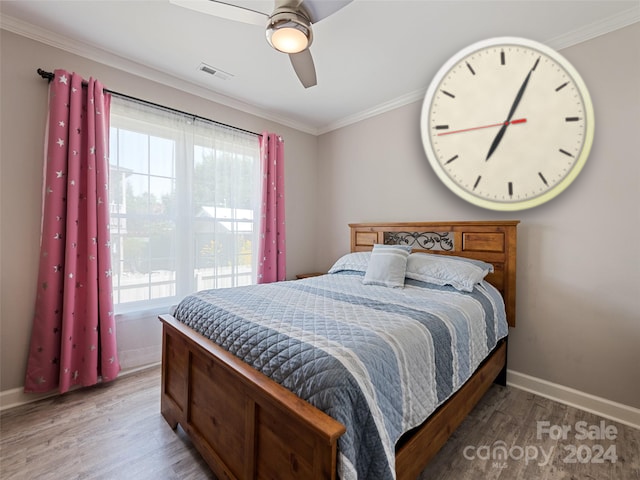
{"hour": 7, "minute": 4, "second": 44}
